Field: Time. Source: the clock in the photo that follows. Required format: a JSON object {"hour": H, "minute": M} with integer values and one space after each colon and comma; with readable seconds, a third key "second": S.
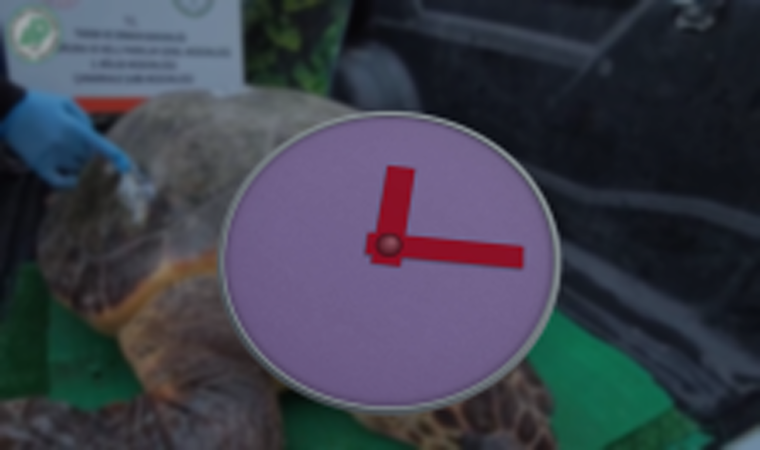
{"hour": 12, "minute": 16}
